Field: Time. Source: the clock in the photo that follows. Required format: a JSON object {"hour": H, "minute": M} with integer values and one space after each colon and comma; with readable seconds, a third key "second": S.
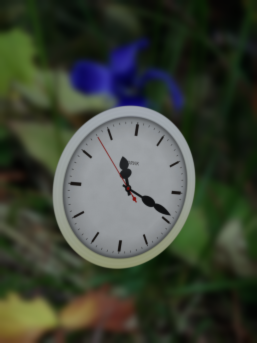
{"hour": 11, "minute": 18, "second": 53}
